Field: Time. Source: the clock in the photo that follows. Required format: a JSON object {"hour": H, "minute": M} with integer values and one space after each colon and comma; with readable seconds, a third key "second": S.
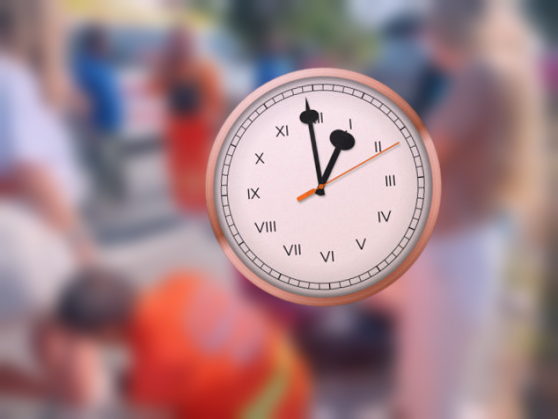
{"hour": 12, "minute": 59, "second": 11}
